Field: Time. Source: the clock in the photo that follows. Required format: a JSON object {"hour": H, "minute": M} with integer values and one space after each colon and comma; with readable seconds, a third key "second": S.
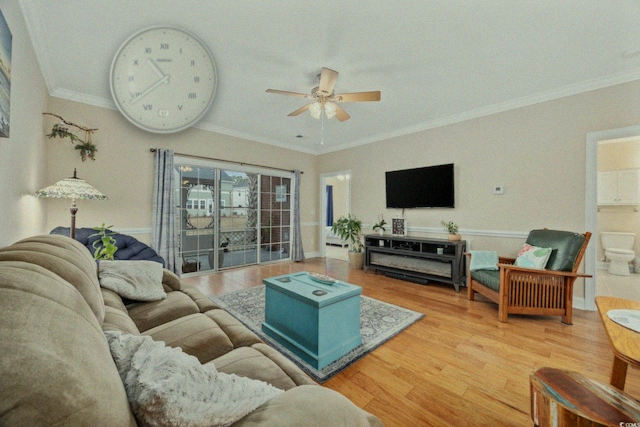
{"hour": 10, "minute": 39}
